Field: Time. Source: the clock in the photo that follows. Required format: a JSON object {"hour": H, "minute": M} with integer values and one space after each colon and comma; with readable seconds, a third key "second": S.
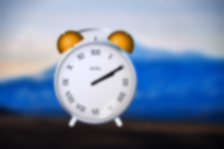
{"hour": 2, "minute": 10}
